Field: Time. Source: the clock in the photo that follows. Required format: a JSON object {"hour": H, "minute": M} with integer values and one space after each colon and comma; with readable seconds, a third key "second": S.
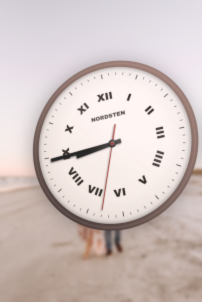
{"hour": 8, "minute": 44, "second": 33}
